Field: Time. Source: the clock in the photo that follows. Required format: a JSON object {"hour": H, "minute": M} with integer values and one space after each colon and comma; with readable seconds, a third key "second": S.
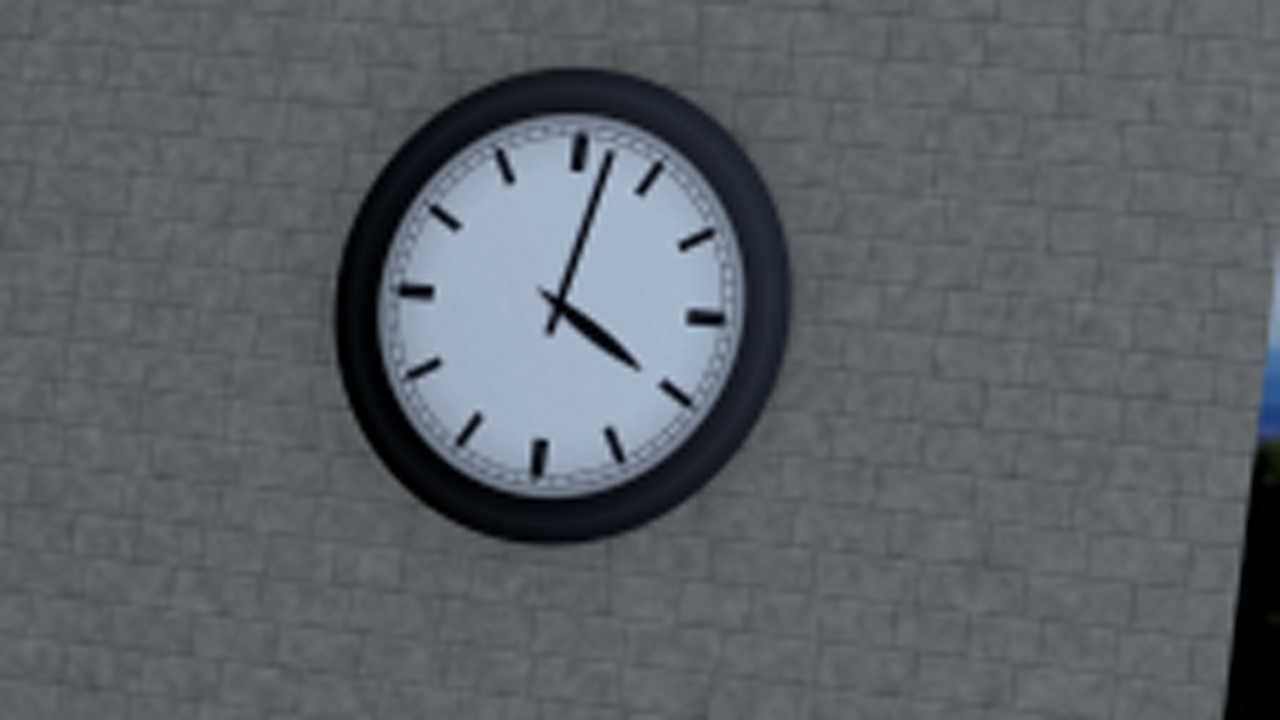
{"hour": 4, "minute": 2}
